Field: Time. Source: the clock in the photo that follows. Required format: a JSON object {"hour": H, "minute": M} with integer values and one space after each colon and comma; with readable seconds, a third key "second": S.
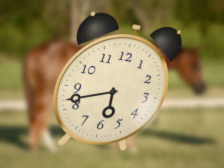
{"hour": 5, "minute": 42}
